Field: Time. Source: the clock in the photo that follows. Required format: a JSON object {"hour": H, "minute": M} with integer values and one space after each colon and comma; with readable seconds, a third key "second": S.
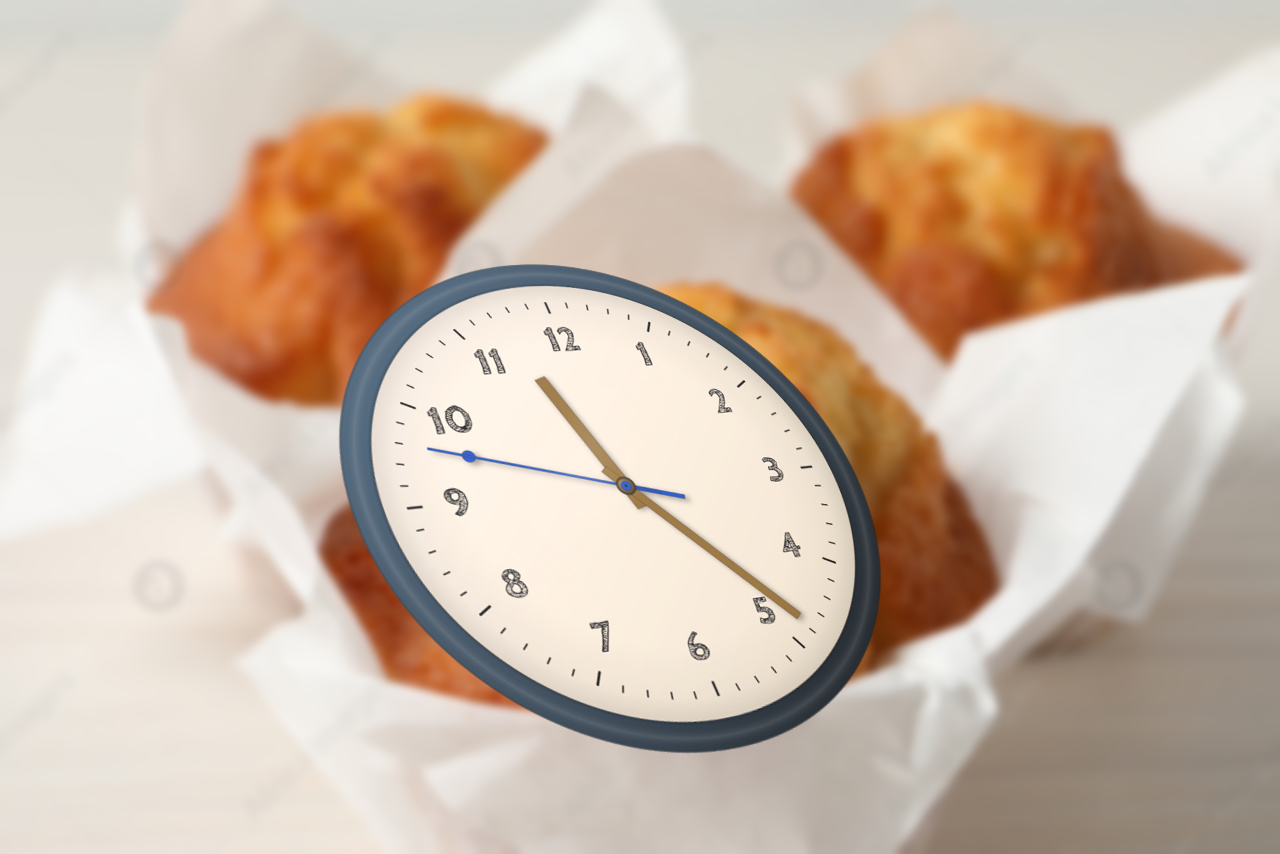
{"hour": 11, "minute": 23, "second": 48}
